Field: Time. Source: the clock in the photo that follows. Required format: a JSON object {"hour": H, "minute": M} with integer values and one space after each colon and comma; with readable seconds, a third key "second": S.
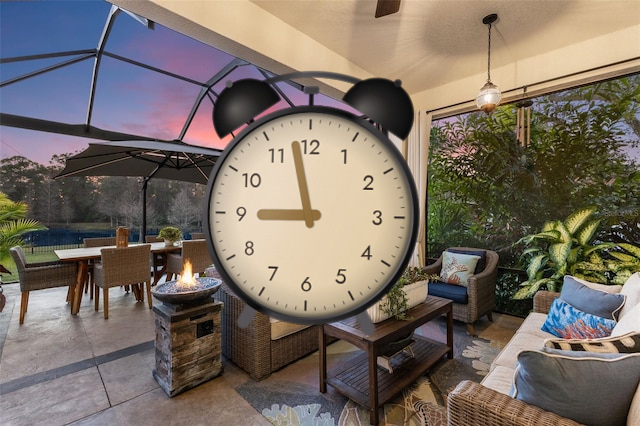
{"hour": 8, "minute": 58}
